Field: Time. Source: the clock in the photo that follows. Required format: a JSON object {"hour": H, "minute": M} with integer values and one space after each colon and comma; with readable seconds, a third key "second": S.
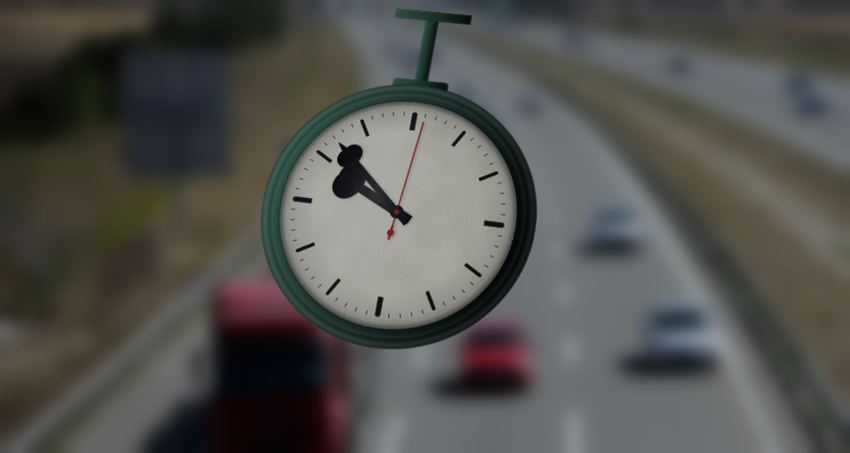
{"hour": 9, "minute": 52, "second": 1}
